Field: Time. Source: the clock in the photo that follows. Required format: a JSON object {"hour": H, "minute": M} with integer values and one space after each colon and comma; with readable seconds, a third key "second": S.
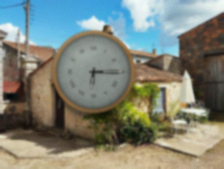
{"hour": 6, "minute": 15}
